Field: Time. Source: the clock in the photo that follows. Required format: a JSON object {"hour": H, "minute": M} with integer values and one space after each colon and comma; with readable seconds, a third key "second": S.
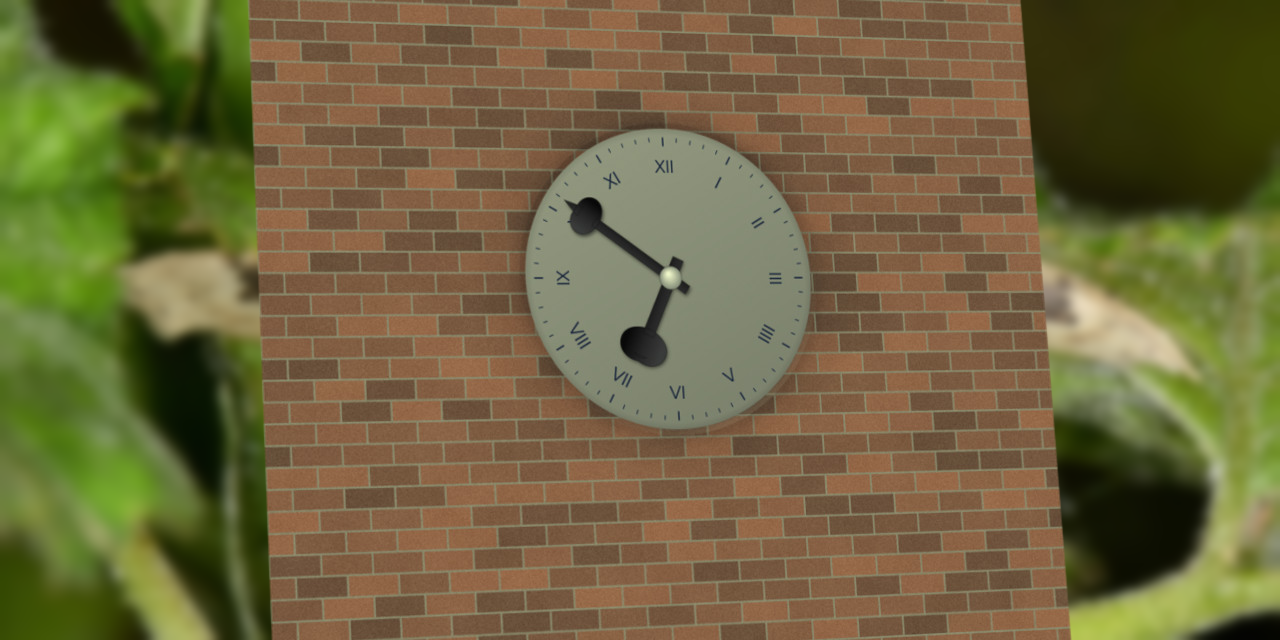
{"hour": 6, "minute": 51}
